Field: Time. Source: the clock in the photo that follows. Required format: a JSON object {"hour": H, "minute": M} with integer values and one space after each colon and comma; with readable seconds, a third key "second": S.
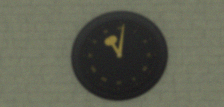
{"hour": 11, "minute": 1}
